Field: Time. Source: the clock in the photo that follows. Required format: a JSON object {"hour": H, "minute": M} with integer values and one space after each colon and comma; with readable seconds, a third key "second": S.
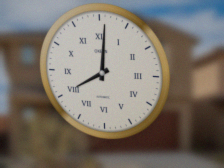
{"hour": 8, "minute": 1}
